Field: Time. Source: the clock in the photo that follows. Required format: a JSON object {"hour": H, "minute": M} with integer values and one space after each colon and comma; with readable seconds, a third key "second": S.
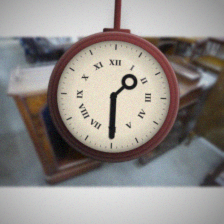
{"hour": 1, "minute": 30}
